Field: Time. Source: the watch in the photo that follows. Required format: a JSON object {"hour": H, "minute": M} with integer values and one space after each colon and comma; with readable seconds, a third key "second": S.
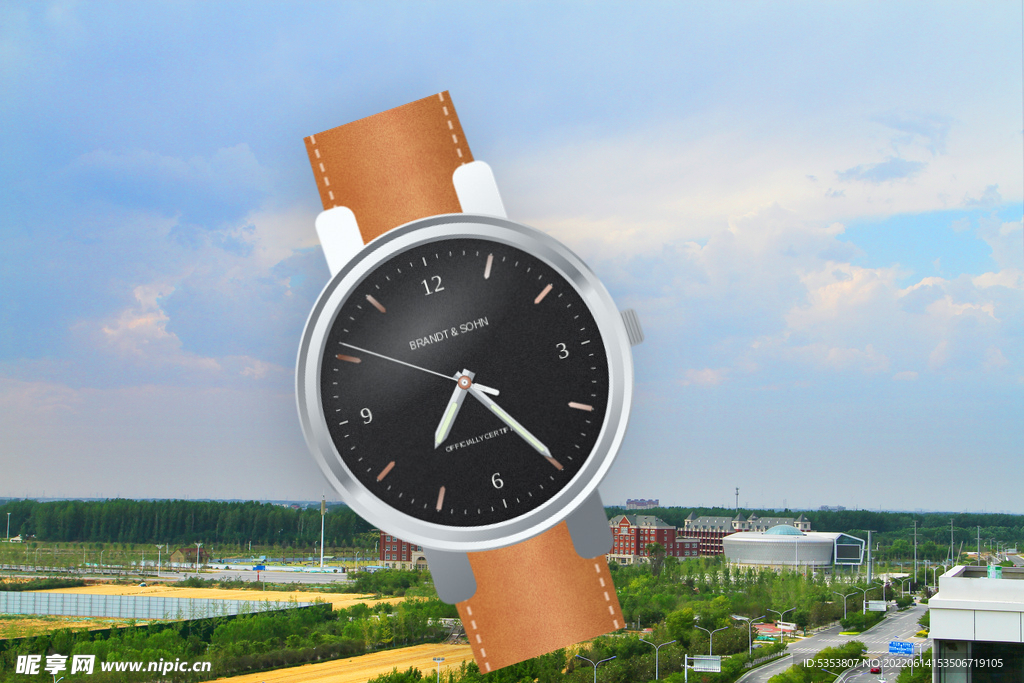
{"hour": 7, "minute": 24, "second": 51}
